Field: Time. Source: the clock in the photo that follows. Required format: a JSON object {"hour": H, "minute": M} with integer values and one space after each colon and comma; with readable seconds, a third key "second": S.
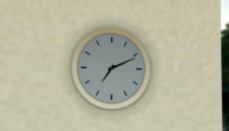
{"hour": 7, "minute": 11}
